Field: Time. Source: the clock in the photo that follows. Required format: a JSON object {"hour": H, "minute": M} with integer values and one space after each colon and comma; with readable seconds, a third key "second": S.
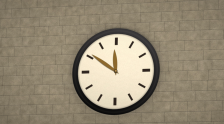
{"hour": 11, "minute": 51}
